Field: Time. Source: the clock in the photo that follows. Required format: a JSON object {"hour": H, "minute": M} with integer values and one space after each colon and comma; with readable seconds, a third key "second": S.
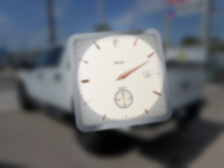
{"hour": 2, "minute": 11}
